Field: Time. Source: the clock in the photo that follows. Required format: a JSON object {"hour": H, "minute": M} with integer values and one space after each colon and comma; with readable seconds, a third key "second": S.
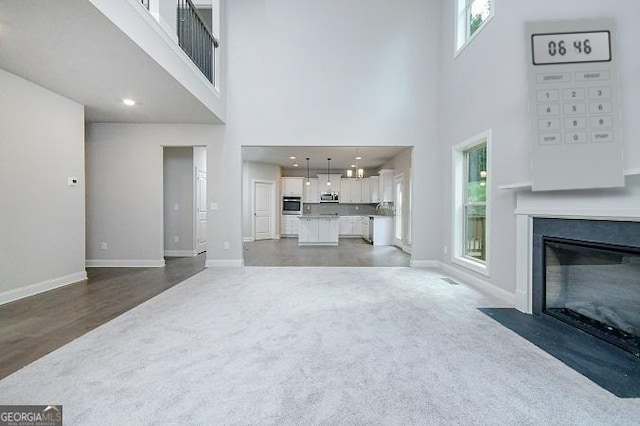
{"hour": 6, "minute": 46}
